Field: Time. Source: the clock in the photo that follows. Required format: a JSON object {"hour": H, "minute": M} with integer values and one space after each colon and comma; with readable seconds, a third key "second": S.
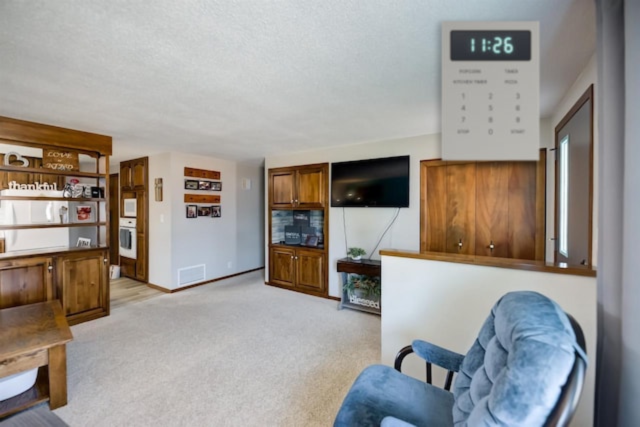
{"hour": 11, "minute": 26}
